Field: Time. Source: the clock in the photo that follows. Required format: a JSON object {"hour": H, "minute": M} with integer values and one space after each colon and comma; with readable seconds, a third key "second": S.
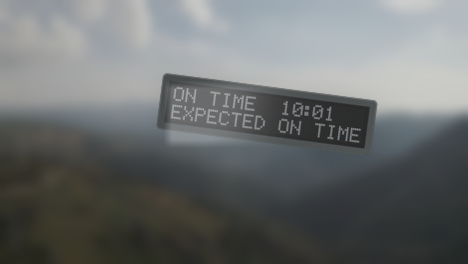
{"hour": 10, "minute": 1}
